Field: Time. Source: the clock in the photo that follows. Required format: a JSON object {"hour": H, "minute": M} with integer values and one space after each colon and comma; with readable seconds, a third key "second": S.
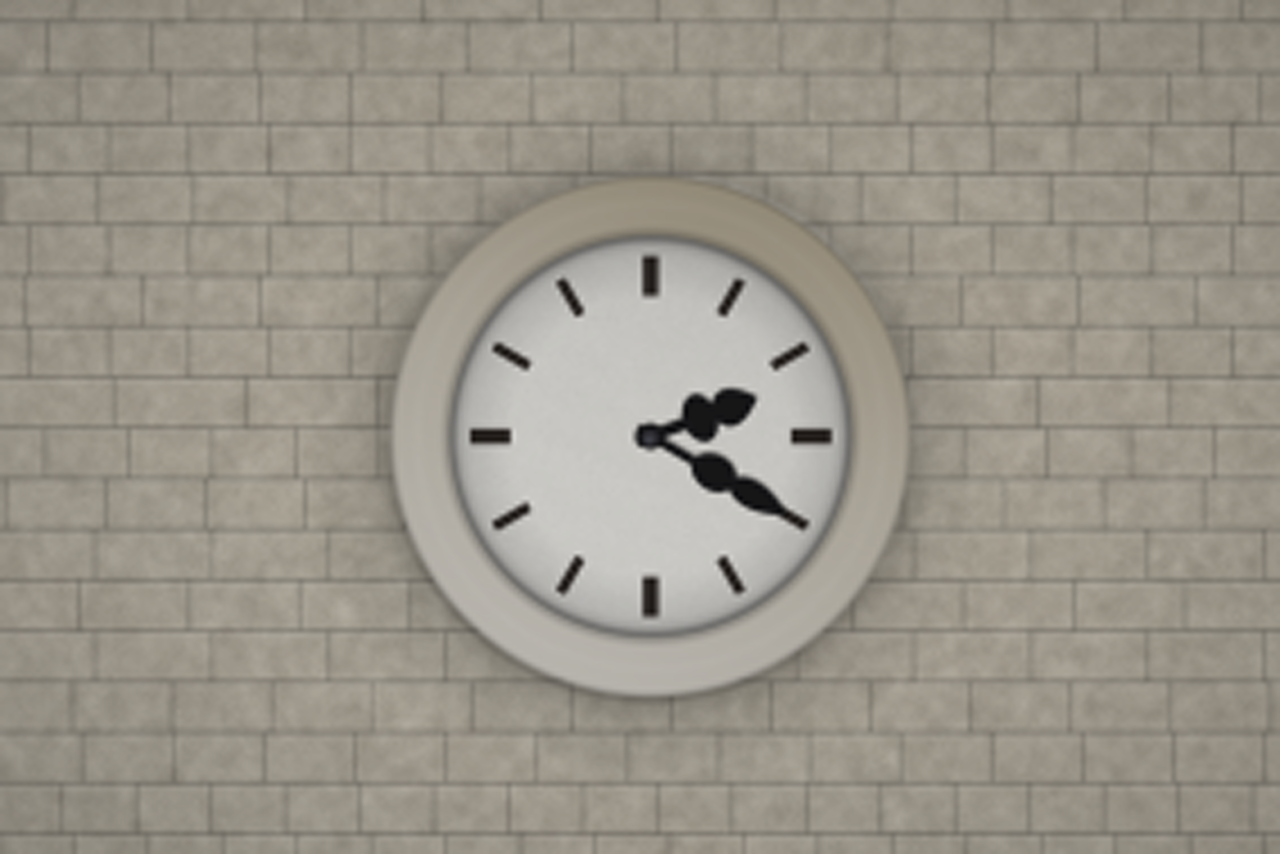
{"hour": 2, "minute": 20}
